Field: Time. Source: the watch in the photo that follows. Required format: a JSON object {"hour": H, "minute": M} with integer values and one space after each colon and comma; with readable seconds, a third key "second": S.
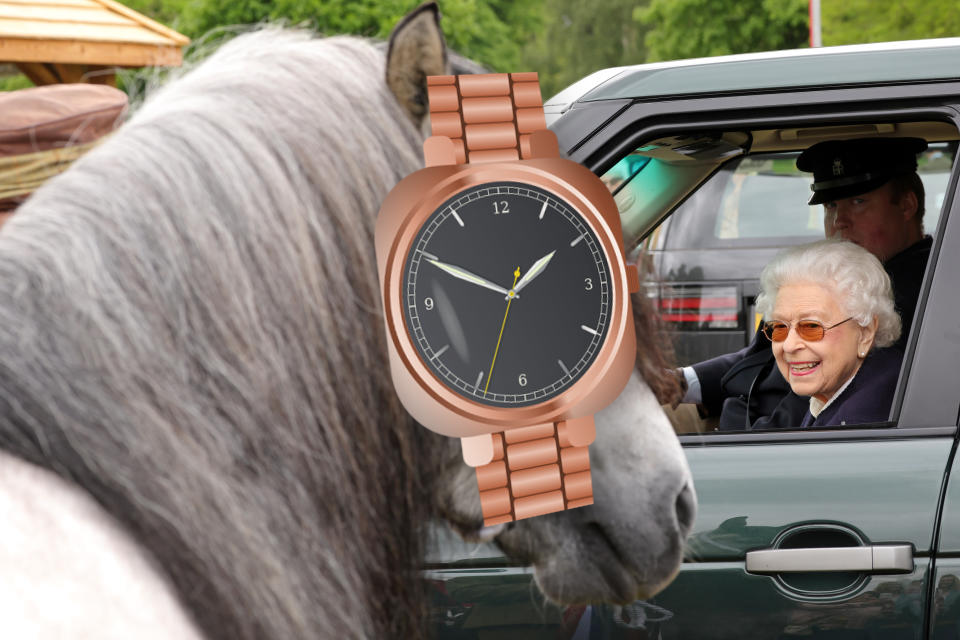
{"hour": 1, "minute": 49, "second": 34}
